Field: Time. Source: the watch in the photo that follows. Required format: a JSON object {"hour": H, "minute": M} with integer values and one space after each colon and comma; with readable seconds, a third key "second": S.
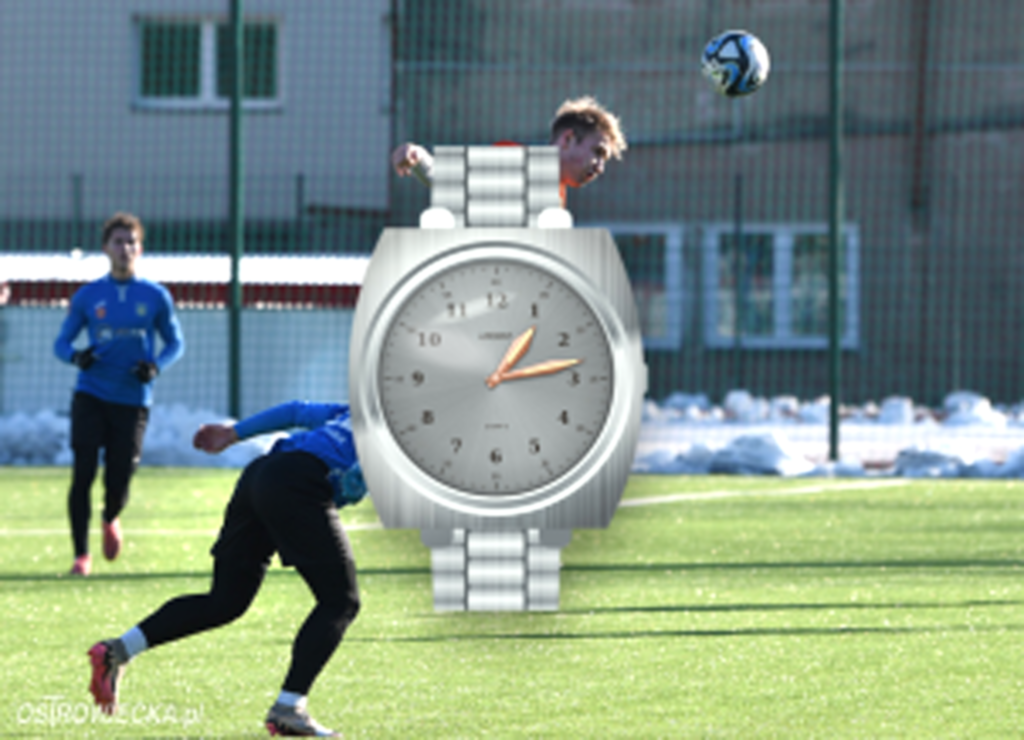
{"hour": 1, "minute": 13}
